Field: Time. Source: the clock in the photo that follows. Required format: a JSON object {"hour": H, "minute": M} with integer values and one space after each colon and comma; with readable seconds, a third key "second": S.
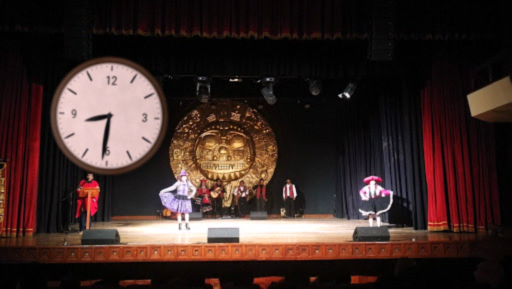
{"hour": 8, "minute": 31}
